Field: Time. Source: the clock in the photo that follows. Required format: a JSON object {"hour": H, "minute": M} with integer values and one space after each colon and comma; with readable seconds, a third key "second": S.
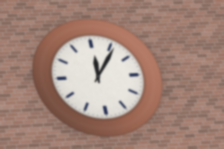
{"hour": 12, "minute": 6}
